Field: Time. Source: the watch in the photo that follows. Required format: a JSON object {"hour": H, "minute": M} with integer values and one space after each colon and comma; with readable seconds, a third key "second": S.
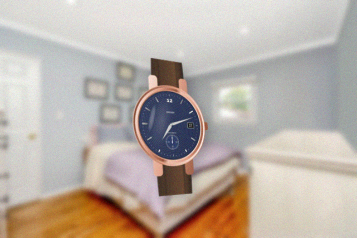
{"hour": 7, "minute": 12}
